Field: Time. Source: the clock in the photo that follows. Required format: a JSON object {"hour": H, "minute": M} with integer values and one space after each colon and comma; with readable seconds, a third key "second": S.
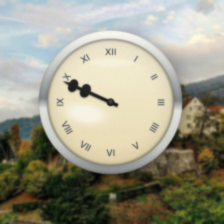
{"hour": 9, "minute": 49}
